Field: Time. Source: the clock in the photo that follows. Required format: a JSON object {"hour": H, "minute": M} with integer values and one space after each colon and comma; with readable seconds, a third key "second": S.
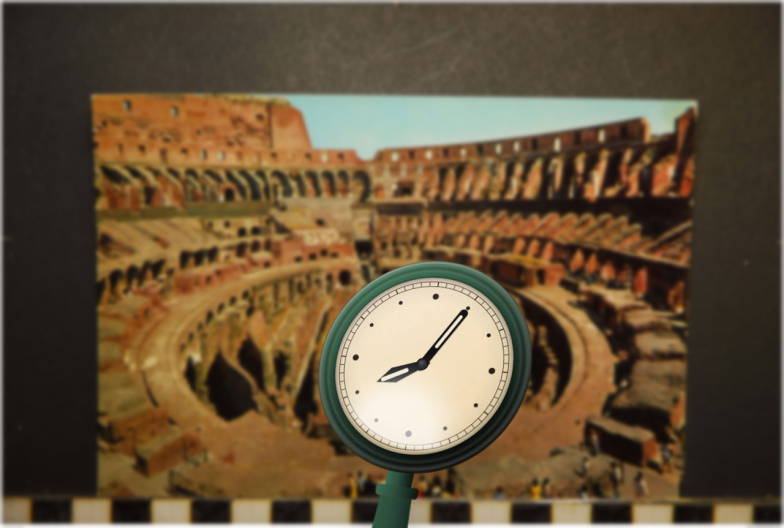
{"hour": 8, "minute": 5}
